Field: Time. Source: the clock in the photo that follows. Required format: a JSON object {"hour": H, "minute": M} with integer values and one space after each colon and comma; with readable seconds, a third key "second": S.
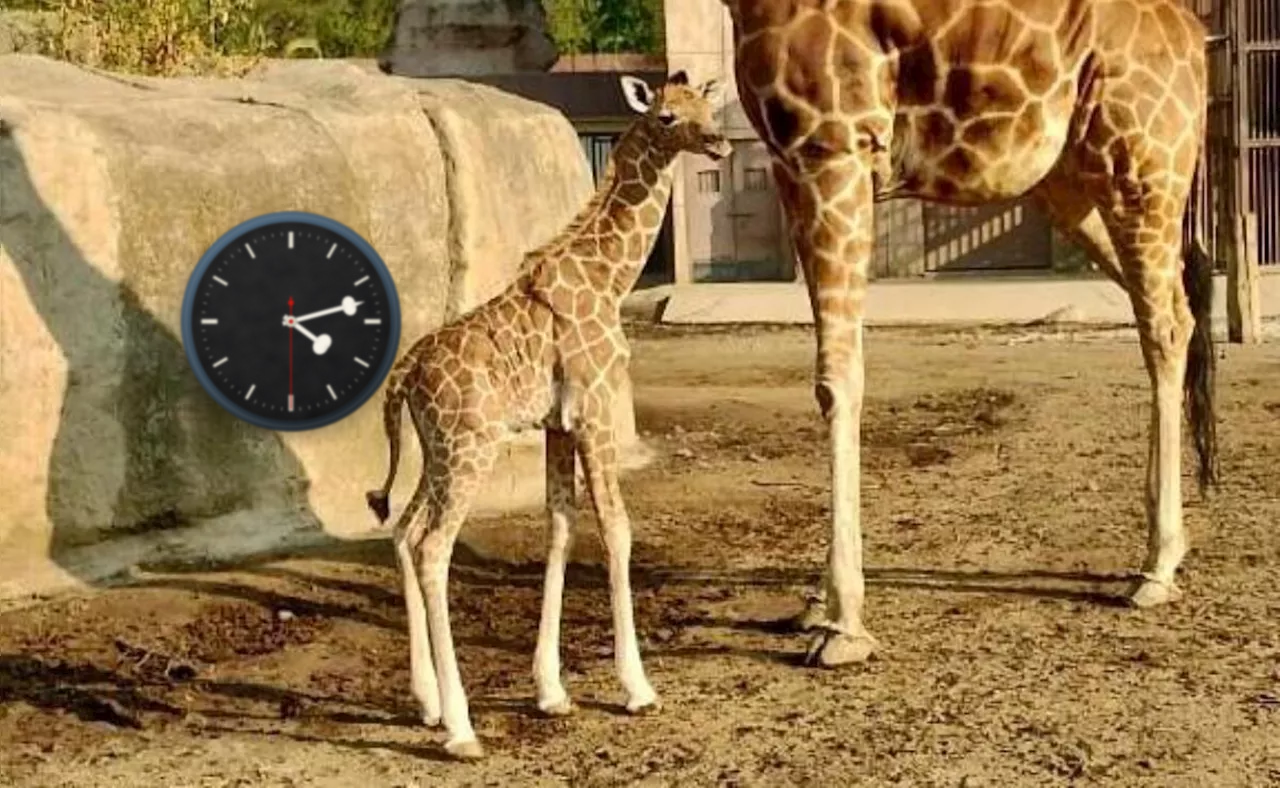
{"hour": 4, "minute": 12, "second": 30}
